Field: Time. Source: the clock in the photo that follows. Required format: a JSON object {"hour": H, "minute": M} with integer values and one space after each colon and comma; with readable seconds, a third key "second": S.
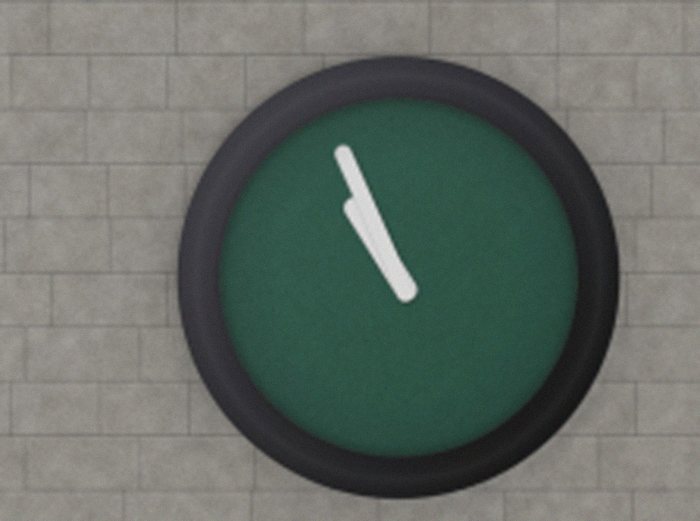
{"hour": 10, "minute": 56}
